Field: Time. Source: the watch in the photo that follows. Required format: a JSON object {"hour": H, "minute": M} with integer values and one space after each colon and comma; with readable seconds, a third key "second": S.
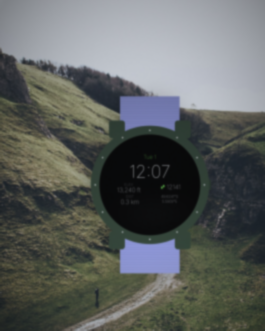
{"hour": 12, "minute": 7}
